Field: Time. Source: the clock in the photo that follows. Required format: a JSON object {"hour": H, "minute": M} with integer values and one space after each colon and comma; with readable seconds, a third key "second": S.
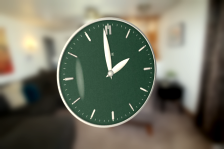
{"hour": 1, "minute": 59}
